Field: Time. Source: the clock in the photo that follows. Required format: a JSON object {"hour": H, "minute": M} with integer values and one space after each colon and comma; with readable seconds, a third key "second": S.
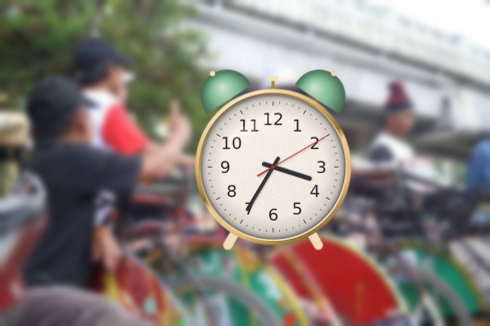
{"hour": 3, "minute": 35, "second": 10}
